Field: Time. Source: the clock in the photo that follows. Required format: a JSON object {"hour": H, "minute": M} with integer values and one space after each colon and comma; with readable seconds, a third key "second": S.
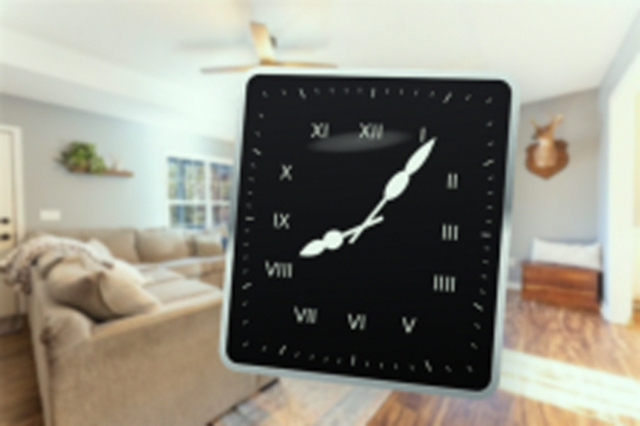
{"hour": 8, "minute": 6}
